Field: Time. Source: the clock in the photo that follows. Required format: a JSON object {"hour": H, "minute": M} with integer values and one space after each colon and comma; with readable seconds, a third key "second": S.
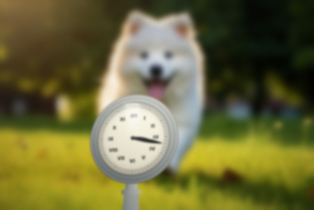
{"hour": 3, "minute": 17}
